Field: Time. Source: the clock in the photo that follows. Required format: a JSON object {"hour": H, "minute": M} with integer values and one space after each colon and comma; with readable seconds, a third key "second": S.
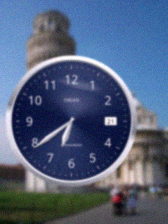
{"hour": 6, "minute": 39}
